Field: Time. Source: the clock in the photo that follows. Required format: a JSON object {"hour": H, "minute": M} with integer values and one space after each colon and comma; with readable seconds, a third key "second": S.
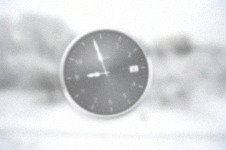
{"hour": 8, "minute": 58}
